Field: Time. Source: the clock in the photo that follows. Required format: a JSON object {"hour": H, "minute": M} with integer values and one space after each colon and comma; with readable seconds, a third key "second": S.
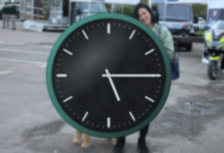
{"hour": 5, "minute": 15}
